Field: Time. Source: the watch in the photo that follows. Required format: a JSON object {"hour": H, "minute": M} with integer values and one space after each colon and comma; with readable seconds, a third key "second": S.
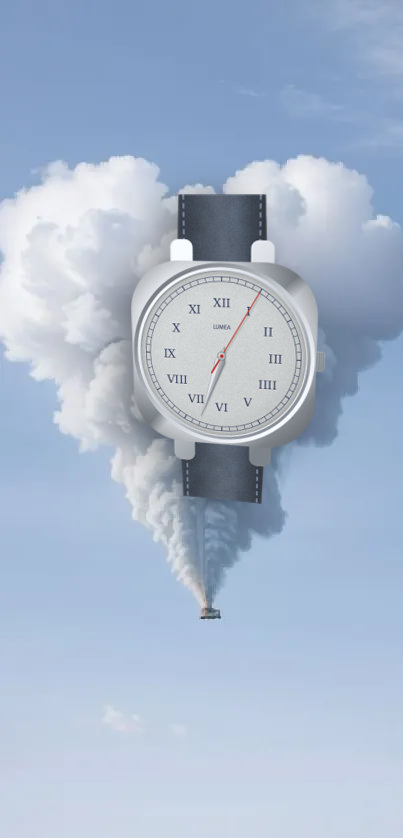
{"hour": 6, "minute": 33, "second": 5}
